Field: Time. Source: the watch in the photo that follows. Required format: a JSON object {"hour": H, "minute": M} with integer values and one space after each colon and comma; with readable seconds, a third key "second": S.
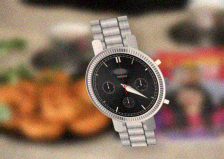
{"hour": 4, "minute": 21}
